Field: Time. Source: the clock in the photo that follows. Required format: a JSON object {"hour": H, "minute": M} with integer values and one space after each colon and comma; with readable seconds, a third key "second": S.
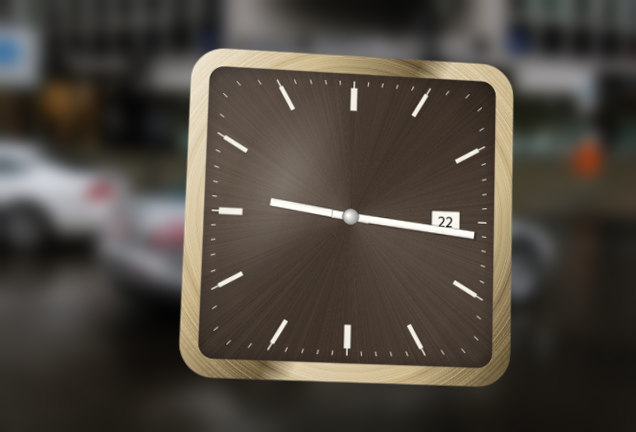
{"hour": 9, "minute": 16}
